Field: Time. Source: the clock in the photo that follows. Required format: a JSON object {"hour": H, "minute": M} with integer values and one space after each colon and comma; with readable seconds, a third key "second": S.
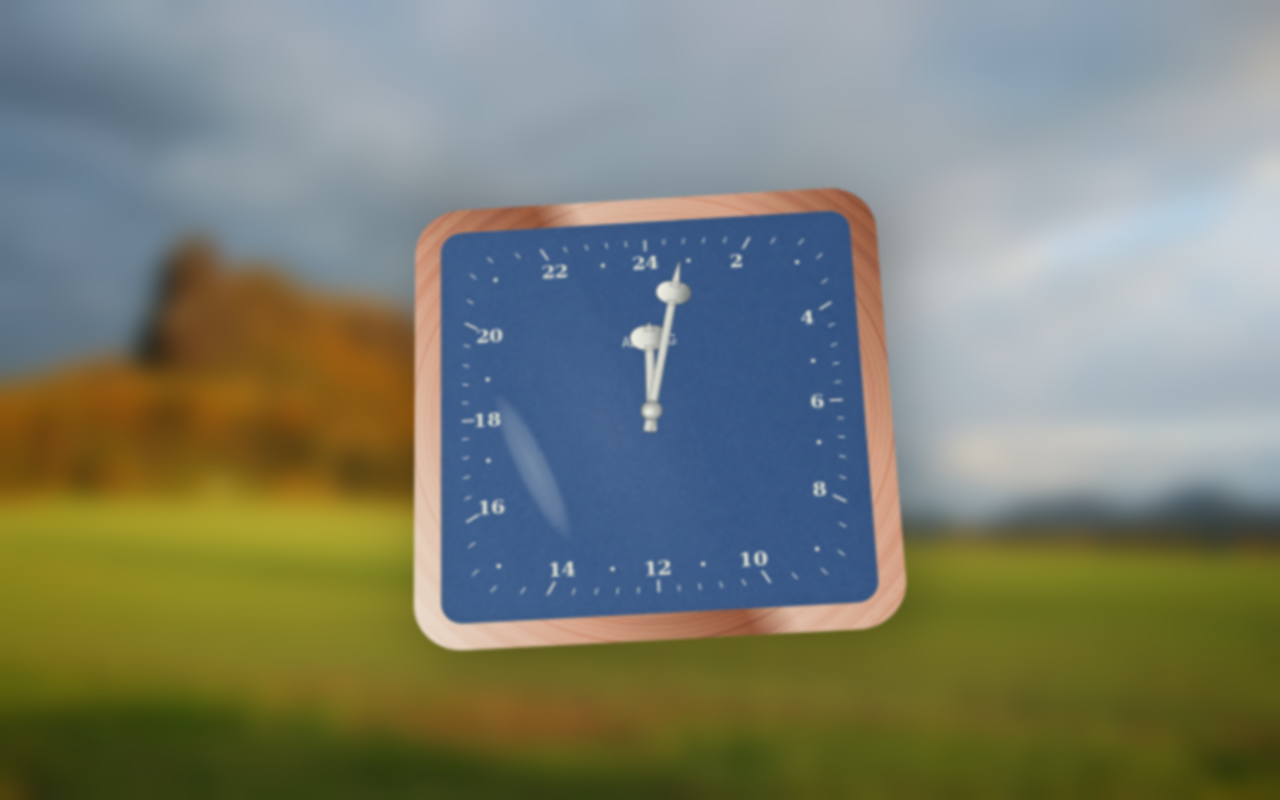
{"hour": 0, "minute": 2}
